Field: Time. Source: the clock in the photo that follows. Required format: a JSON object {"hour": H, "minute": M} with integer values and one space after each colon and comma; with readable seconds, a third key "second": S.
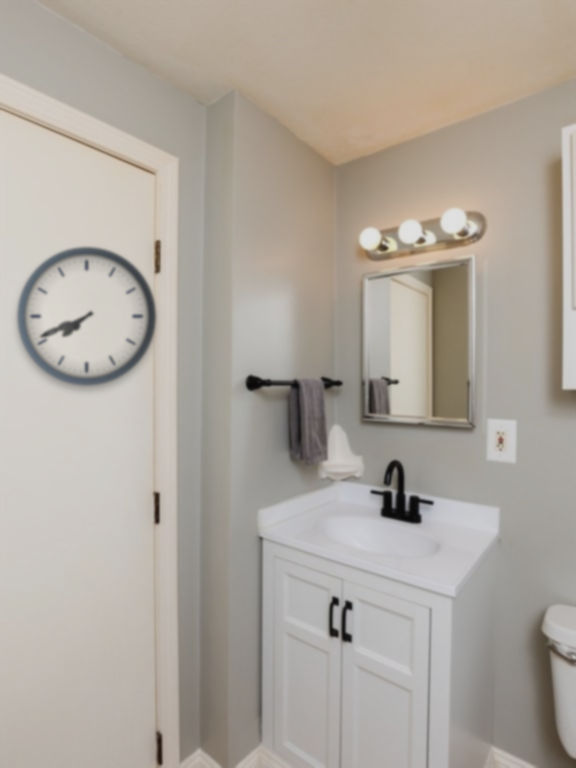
{"hour": 7, "minute": 41}
